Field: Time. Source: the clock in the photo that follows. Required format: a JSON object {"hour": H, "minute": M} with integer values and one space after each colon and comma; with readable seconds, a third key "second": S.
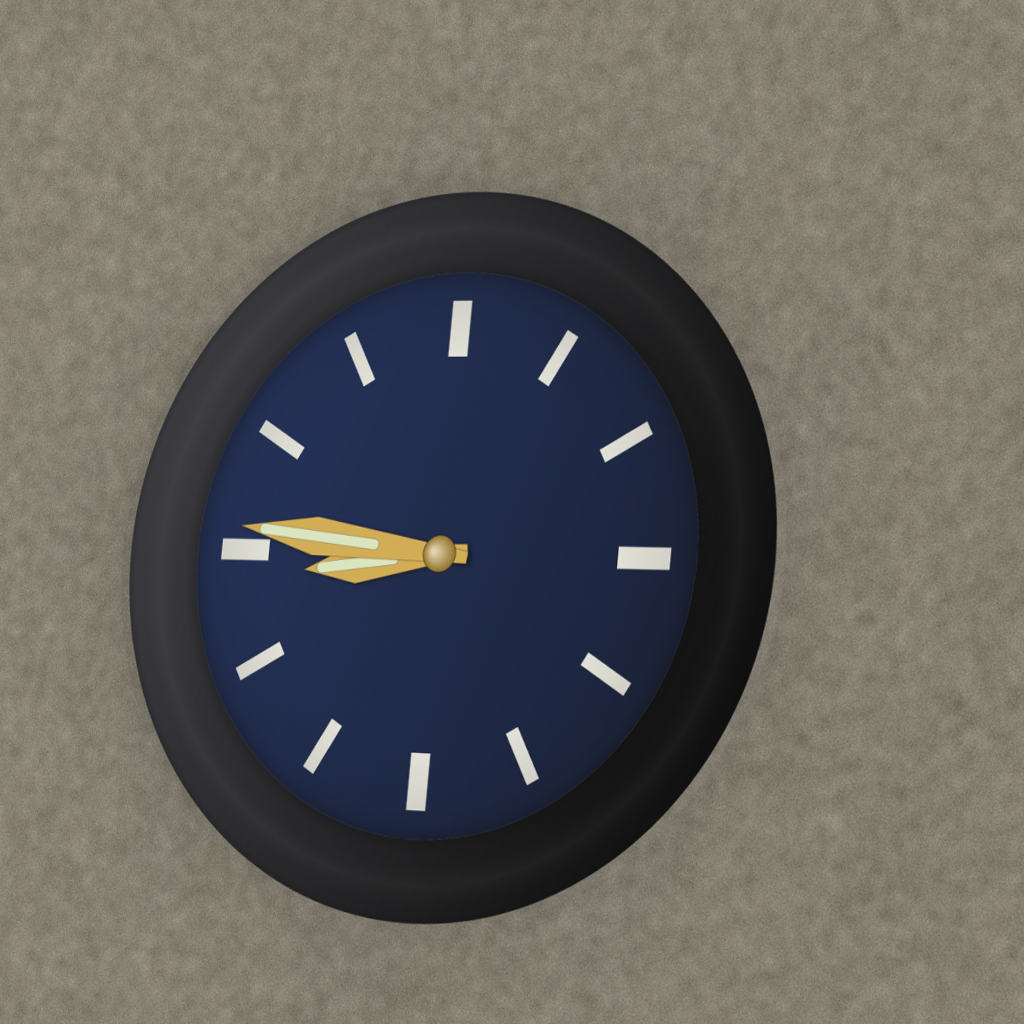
{"hour": 8, "minute": 46}
